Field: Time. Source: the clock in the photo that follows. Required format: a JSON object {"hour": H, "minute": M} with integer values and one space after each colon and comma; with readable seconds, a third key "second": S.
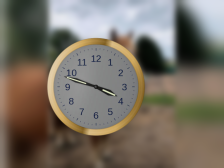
{"hour": 3, "minute": 48}
